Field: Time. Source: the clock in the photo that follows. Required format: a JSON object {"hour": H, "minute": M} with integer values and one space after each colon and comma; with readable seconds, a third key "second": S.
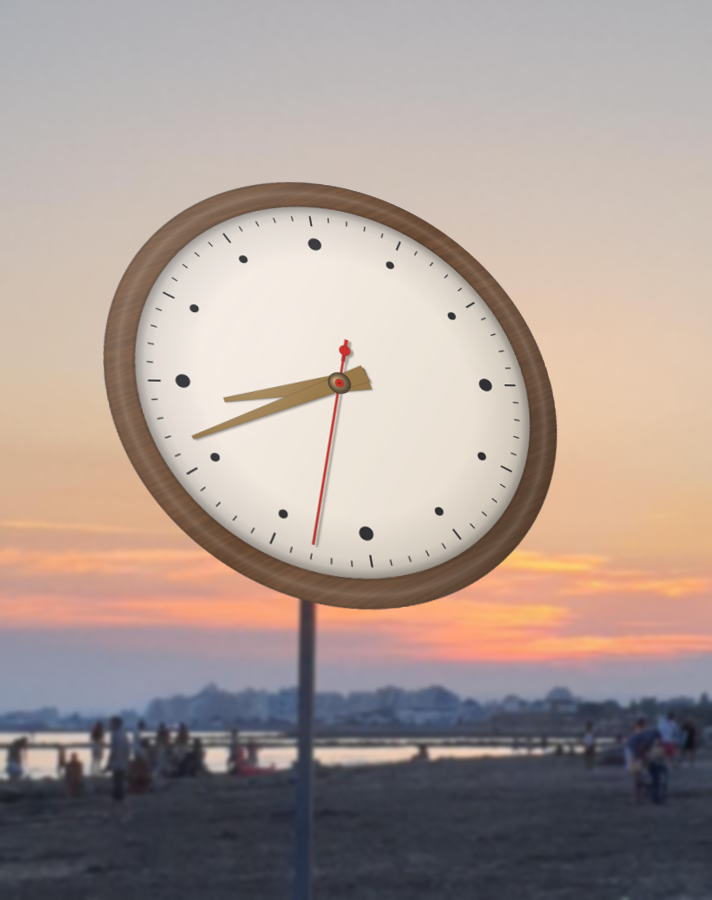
{"hour": 8, "minute": 41, "second": 33}
